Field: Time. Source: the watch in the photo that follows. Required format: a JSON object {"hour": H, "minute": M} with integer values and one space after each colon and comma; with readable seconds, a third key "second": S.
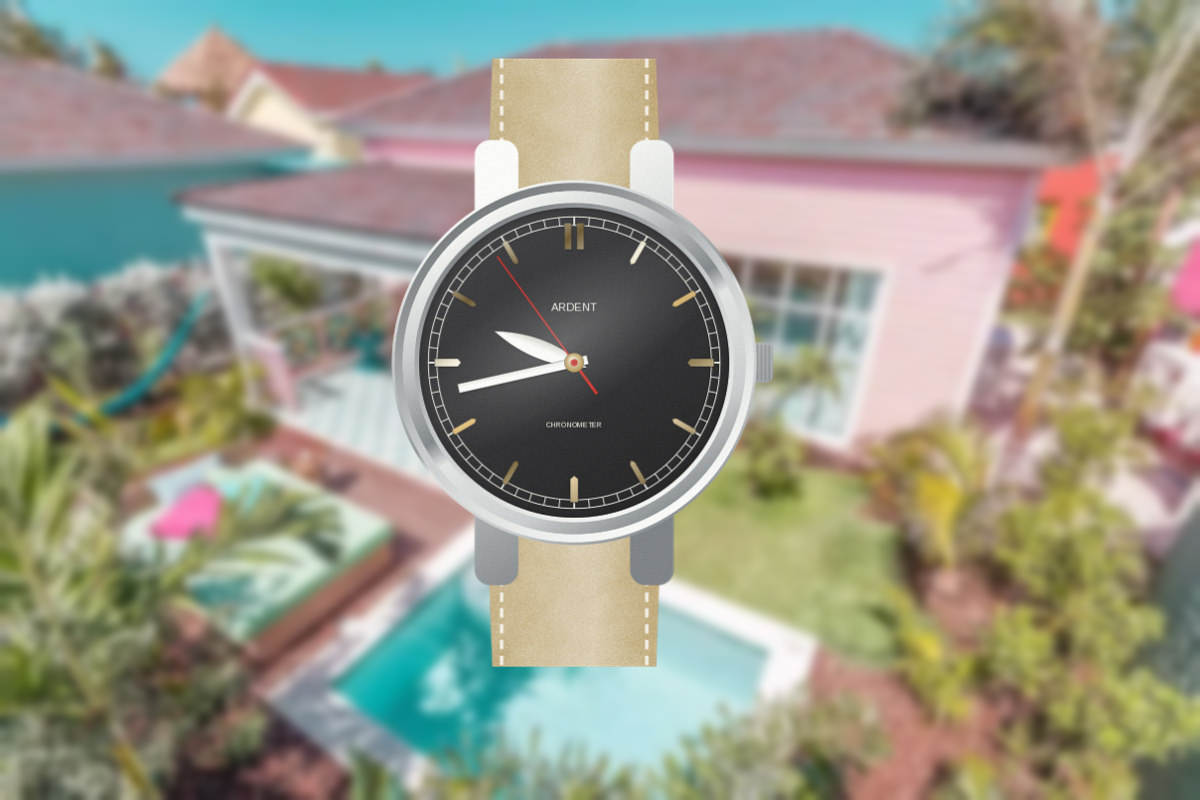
{"hour": 9, "minute": 42, "second": 54}
